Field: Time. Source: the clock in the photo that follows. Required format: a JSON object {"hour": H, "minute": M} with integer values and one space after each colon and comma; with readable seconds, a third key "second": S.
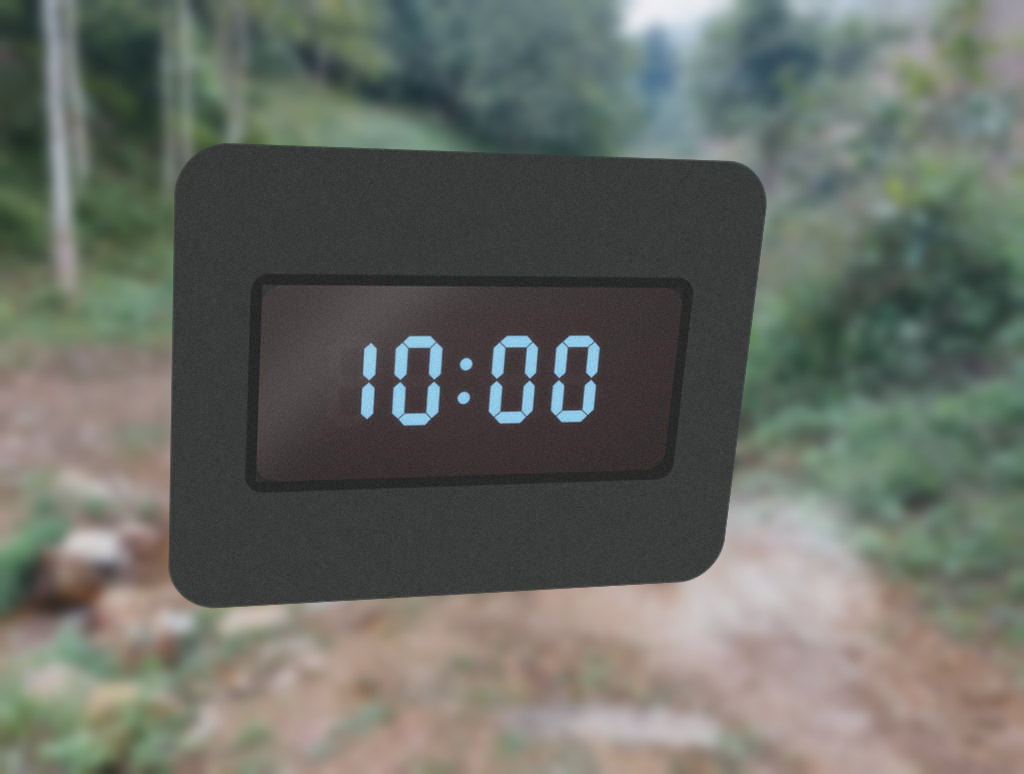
{"hour": 10, "minute": 0}
